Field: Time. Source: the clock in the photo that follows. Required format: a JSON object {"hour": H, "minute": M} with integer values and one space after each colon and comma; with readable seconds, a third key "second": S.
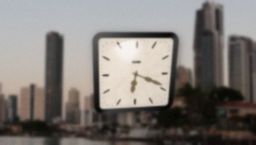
{"hour": 6, "minute": 19}
